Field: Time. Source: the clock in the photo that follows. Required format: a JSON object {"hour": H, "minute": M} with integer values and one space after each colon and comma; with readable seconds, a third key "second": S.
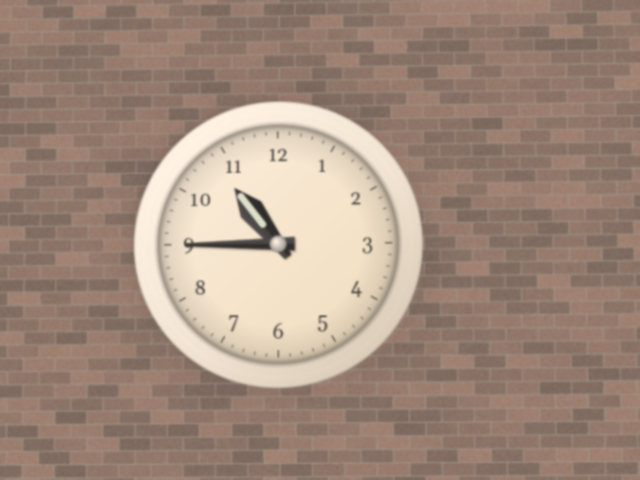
{"hour": 10, "minute": 45}
